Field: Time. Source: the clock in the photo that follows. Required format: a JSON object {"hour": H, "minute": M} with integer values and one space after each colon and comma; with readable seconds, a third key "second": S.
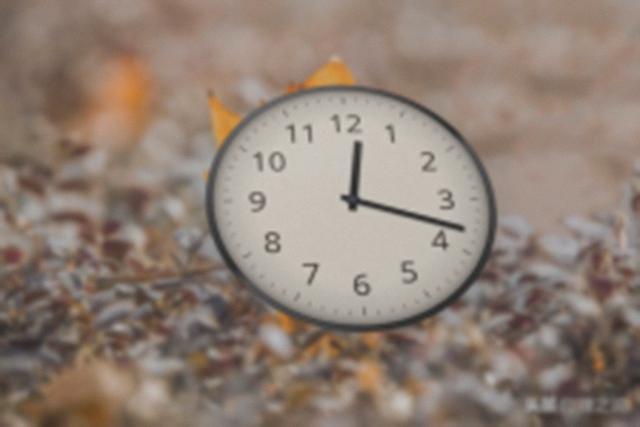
{"hour": 12, "minute": 18}
